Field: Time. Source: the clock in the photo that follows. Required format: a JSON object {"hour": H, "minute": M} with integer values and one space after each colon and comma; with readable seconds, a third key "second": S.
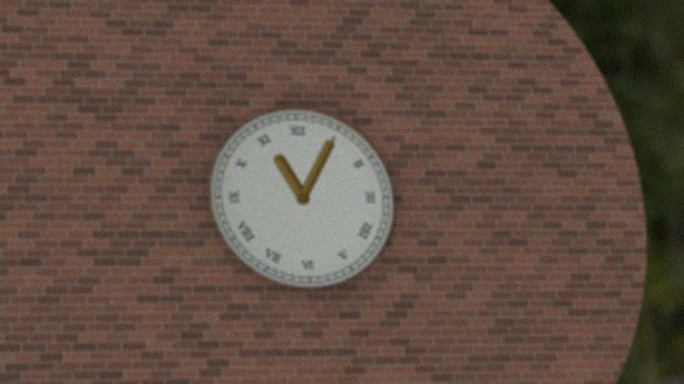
{"hour": 11, "minute": 5}
